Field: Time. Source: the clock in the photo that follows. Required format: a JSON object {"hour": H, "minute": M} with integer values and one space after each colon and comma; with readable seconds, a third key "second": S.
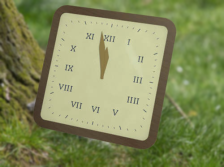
{"hour": 11, "minute": 58}
